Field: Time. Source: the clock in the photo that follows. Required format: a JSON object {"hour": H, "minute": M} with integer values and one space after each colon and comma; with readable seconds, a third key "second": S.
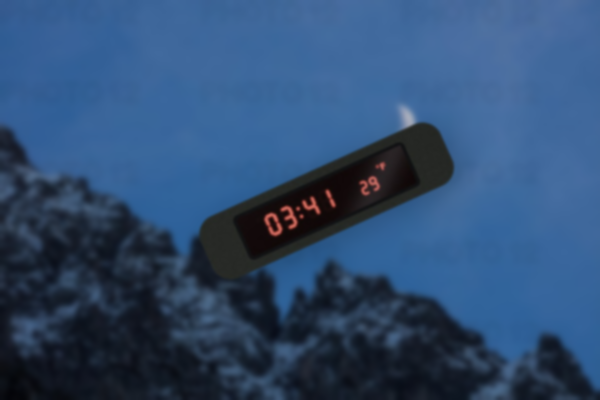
{"hour": 3, "minute": 41}
